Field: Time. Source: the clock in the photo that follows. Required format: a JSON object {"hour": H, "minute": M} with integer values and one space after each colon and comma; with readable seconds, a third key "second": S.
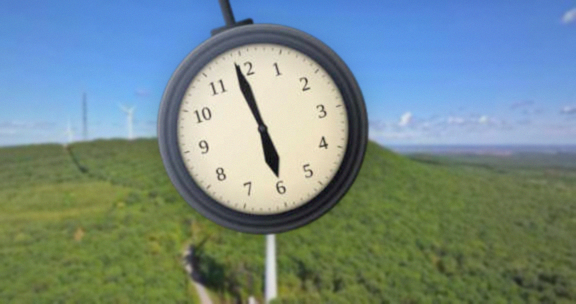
{"hour": 5, "minute": 59}
